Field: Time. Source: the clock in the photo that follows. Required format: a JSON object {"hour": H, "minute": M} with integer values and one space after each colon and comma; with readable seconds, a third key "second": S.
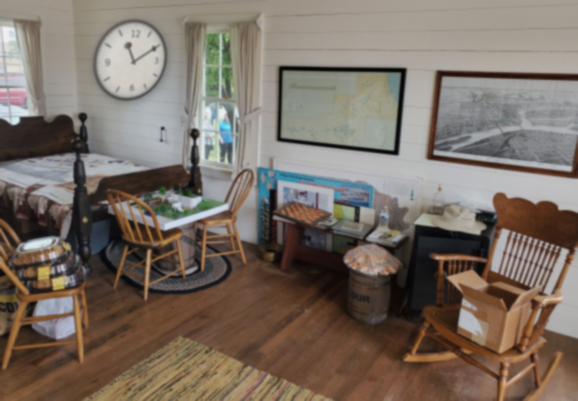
{"hour": 11, "minute": 10}
